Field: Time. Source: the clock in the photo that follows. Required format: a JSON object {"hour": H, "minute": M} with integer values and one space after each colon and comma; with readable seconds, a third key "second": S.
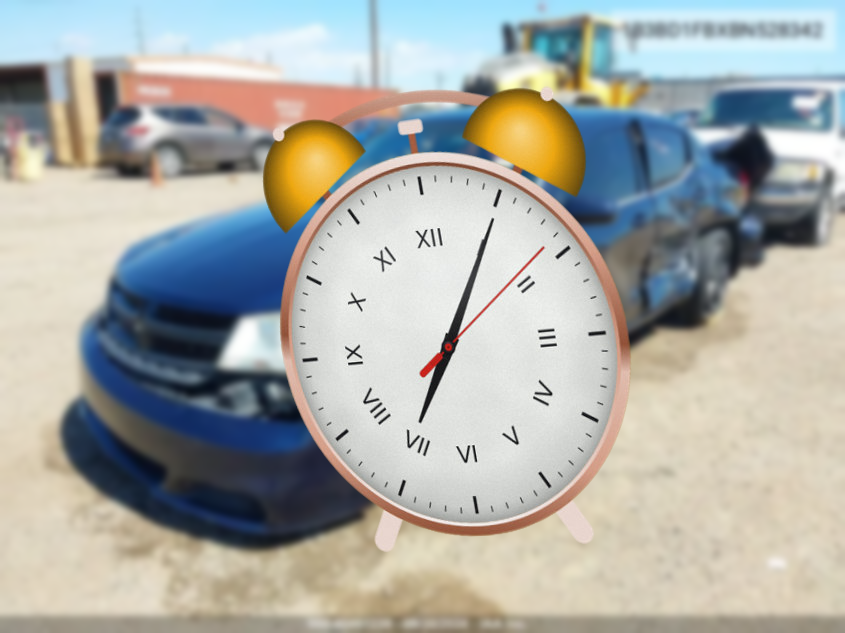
{"hour": 7, "minute": 5, "second": 9}
